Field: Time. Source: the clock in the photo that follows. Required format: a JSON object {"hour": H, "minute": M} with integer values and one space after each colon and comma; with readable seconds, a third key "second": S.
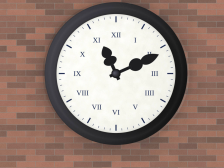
{"hour": 11, "minute": 11}
